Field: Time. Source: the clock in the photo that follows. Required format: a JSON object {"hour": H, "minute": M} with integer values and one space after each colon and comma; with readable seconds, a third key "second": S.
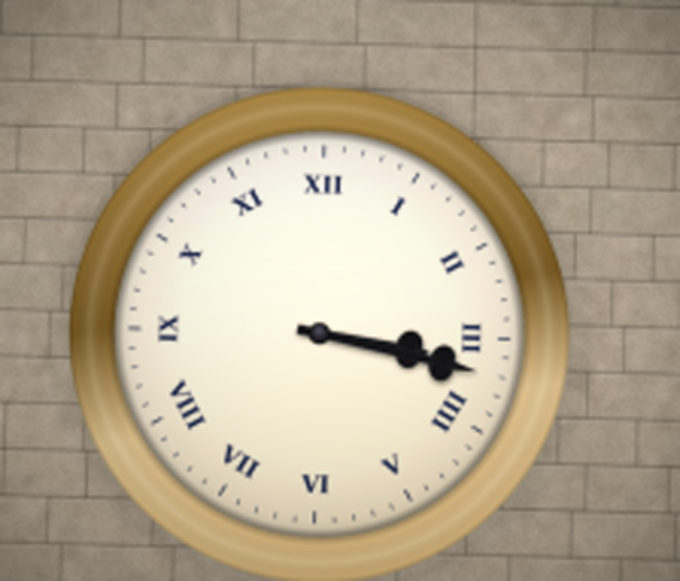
{"hour": 3, "minute": 17}
